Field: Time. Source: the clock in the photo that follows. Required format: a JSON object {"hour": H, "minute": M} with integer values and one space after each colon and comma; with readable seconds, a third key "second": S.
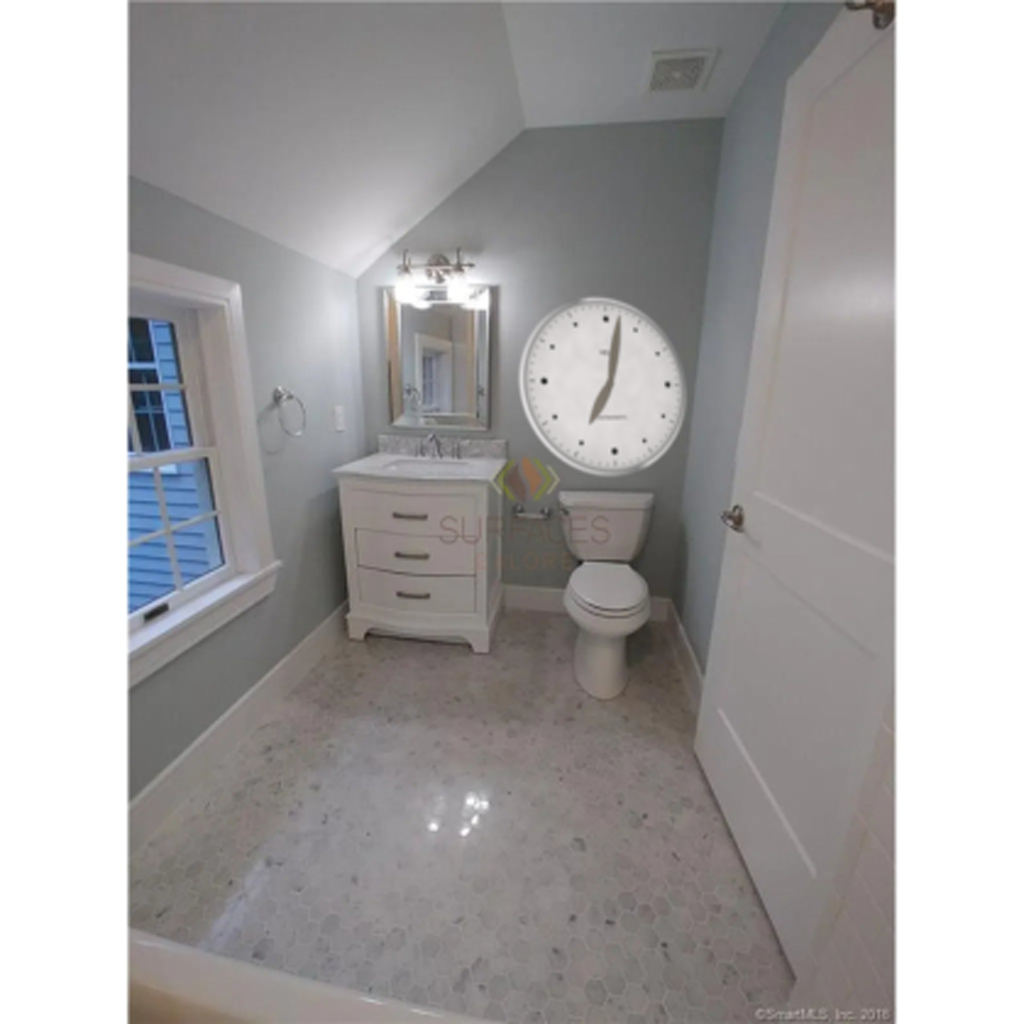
{"hour": 7, "minute": 2}
